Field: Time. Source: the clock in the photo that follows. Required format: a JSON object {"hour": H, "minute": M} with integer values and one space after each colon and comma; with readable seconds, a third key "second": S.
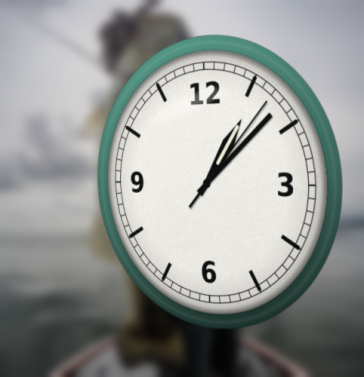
{"hour": 1, "minute": 8, "second": 7}
